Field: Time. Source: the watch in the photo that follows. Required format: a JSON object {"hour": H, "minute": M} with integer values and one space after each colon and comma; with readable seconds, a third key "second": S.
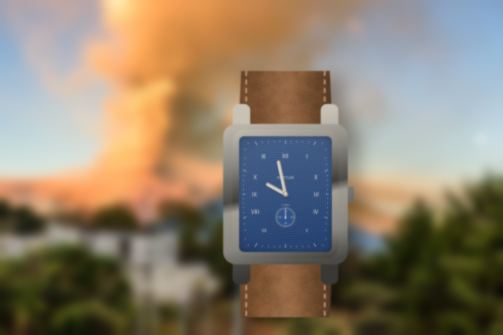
{"hour": 9, "minute": 58}
